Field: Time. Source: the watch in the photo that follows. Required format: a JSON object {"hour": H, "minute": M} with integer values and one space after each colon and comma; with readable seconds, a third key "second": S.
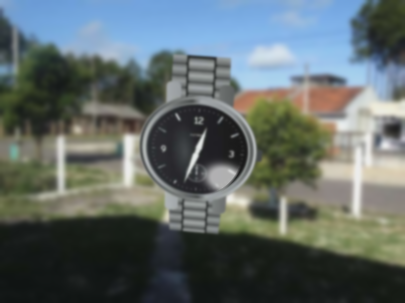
{"hour": 12, "minute": 33}
